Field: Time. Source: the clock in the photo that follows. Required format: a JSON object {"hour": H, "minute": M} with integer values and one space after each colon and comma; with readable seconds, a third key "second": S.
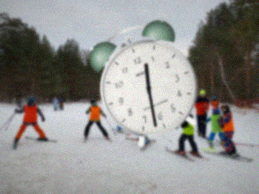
{"hour": 12, "minute": 32}
